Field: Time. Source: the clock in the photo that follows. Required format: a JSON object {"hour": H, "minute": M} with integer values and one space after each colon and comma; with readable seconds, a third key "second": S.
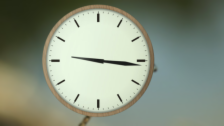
{"hour": 9, "minute": 16}
